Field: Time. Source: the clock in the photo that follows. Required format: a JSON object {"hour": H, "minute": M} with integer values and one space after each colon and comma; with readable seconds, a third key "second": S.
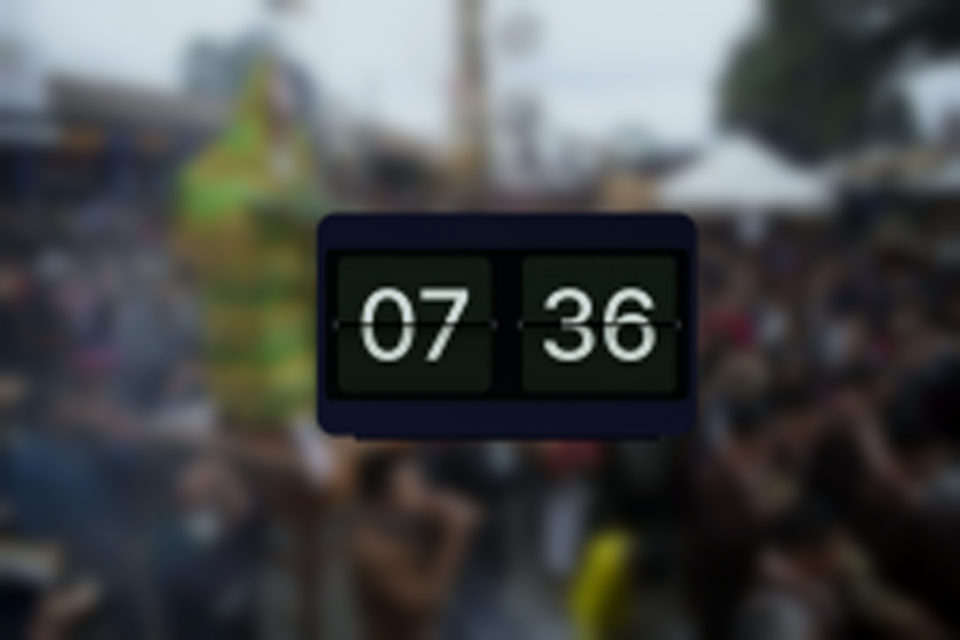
{"hour": 7, "minute": 36}
